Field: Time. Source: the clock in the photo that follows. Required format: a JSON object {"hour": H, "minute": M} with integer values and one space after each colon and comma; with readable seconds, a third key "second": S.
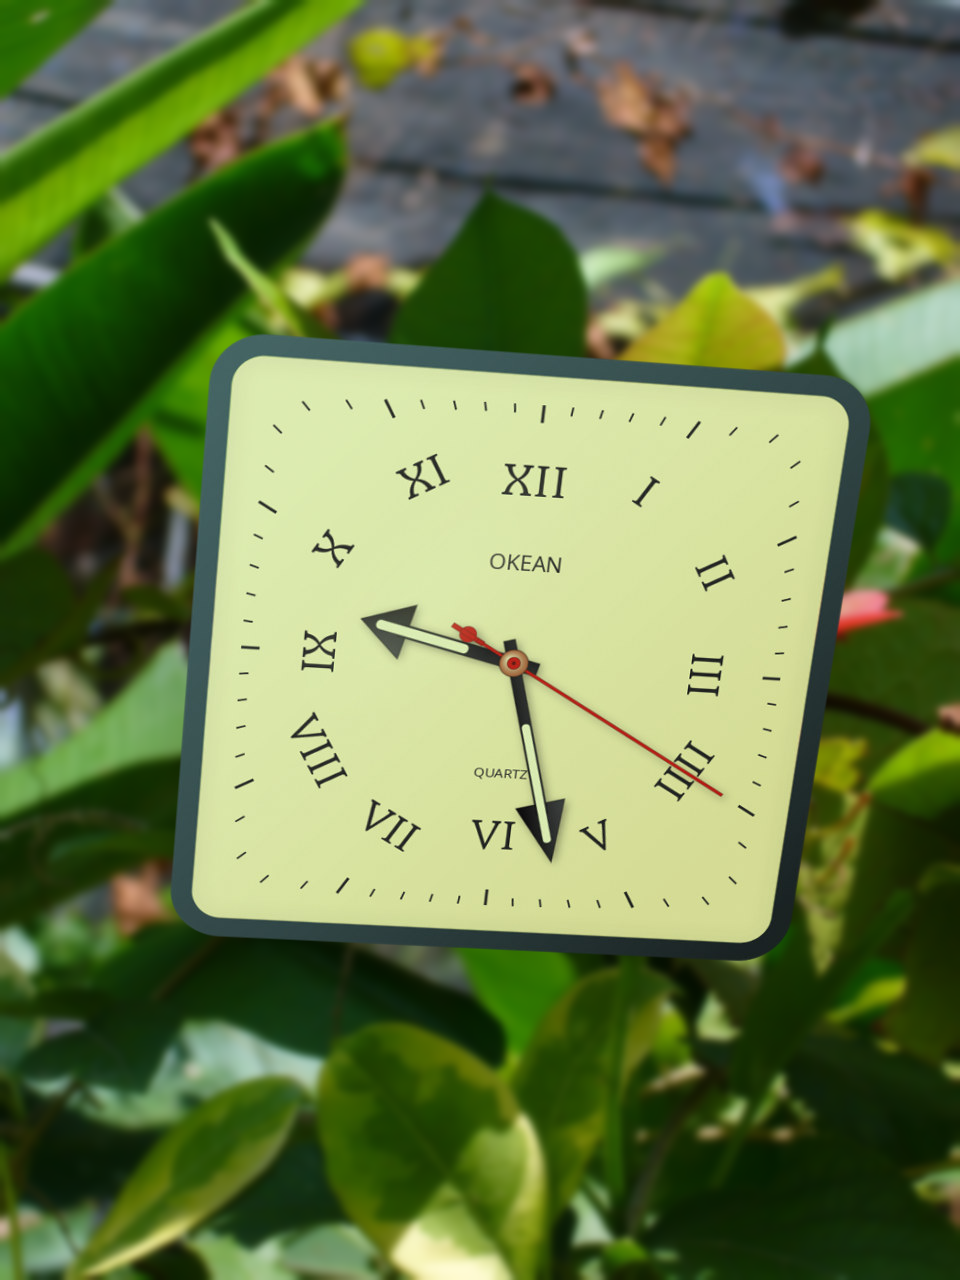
{"hour": 9, "minute": 27, "second": 20}
